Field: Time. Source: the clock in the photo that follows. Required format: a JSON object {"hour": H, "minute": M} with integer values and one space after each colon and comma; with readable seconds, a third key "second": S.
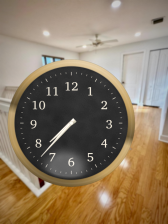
{"hour": 7, "minute": 37}
